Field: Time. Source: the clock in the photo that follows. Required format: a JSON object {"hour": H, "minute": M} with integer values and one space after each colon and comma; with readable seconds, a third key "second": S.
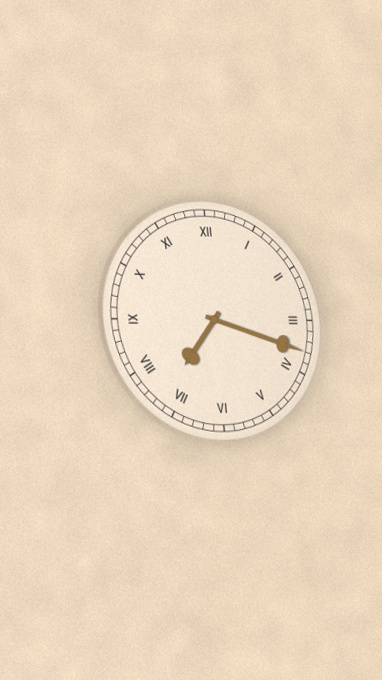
{"hour": 7, "minute": 18}
